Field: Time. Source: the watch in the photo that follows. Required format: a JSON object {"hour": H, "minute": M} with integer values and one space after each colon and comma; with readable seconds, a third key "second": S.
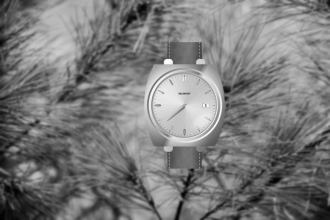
{"hour": 7, "minute": 38}
